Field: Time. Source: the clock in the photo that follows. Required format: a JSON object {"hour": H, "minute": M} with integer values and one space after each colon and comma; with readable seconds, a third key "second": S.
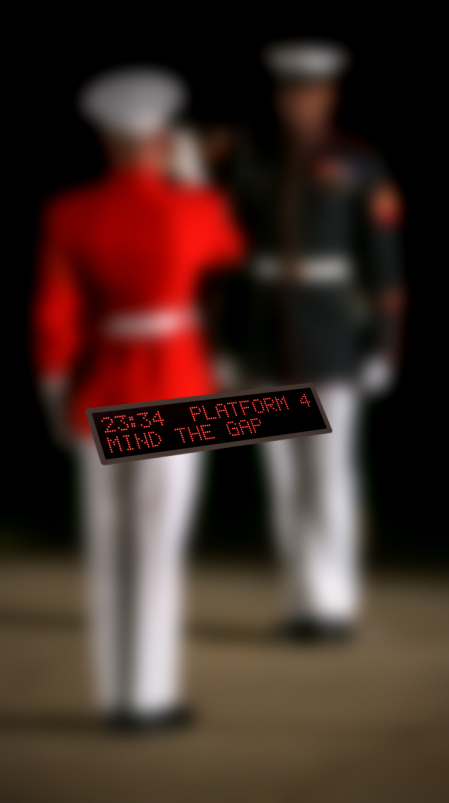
{"hour": 23, "minute": 34}
